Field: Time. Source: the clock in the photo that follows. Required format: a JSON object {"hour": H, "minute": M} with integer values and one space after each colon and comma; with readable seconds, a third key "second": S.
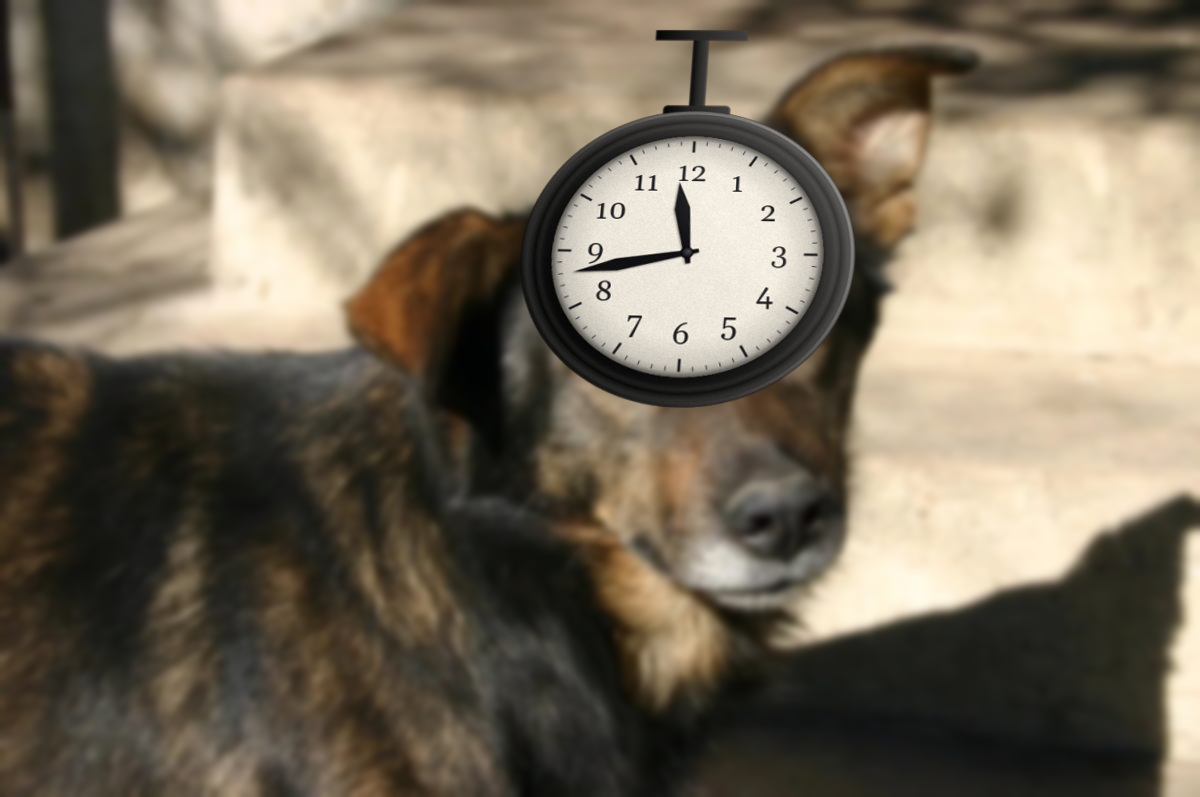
{"hour": 11, "minute": 43}
